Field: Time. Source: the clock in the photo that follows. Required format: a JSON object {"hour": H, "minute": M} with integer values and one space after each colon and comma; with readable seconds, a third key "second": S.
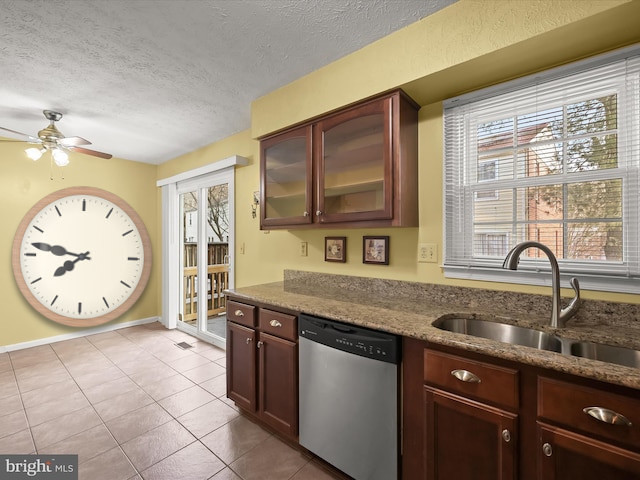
{"hour": 7, "minute": 47}
